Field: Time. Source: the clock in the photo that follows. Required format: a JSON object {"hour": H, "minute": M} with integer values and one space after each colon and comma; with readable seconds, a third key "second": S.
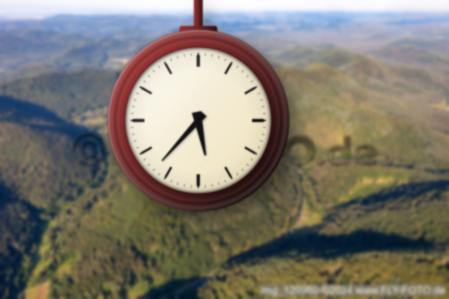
{"hour": 5, "minute": 37}
